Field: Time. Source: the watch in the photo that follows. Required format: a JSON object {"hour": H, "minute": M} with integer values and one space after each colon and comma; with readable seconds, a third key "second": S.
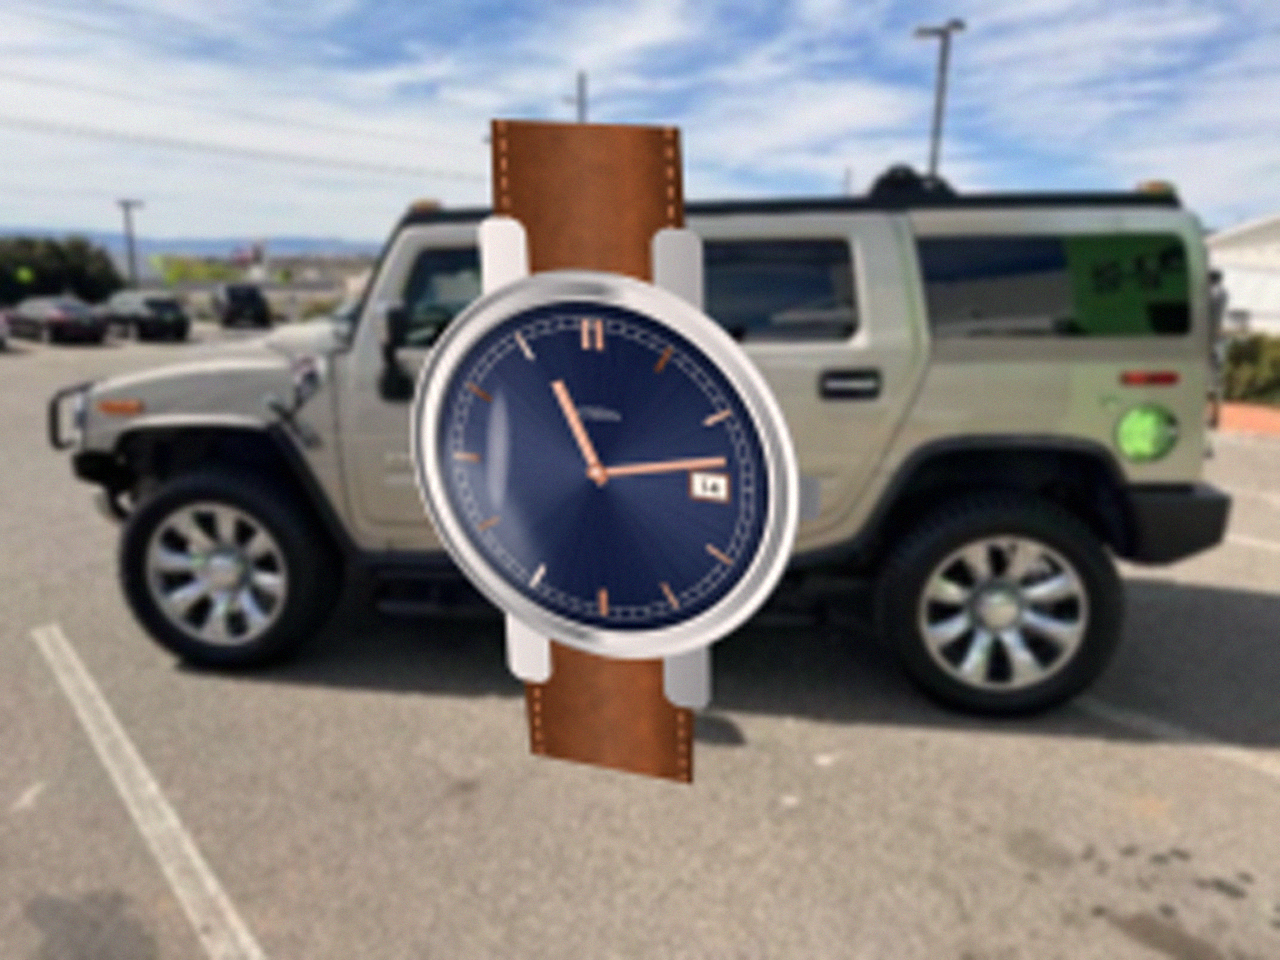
{"hour": 11, "minute": 13}
